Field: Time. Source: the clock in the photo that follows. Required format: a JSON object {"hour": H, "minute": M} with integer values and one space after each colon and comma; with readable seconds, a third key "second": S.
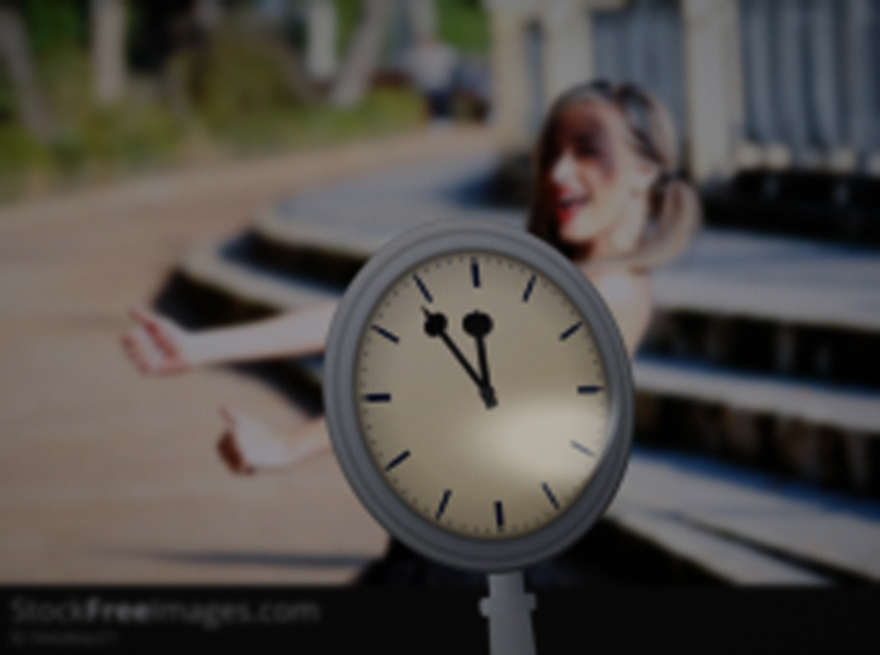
{"hour": 11, "minute": 54}
